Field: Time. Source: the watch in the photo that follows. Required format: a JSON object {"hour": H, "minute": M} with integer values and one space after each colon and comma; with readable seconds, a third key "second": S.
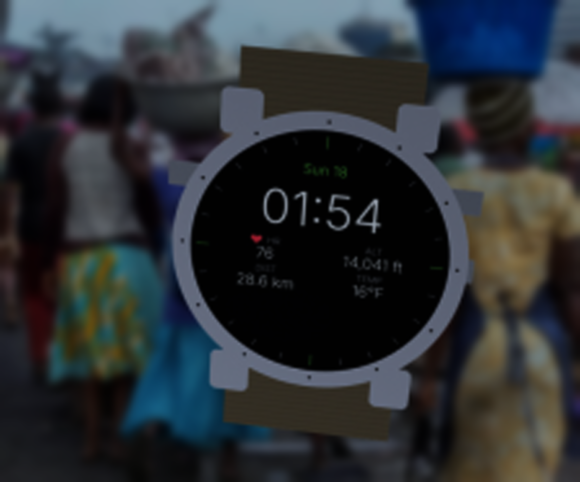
{"hour": 1, "minute": 54}
